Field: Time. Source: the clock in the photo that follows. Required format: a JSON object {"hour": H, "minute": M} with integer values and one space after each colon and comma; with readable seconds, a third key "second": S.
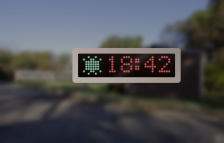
{"hour": 18, "minute": 42}
